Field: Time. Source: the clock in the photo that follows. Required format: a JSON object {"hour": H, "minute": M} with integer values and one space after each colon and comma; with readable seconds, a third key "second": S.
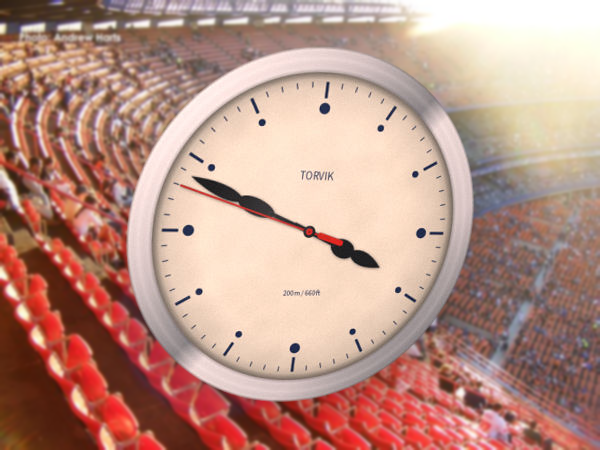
{"hour": 3, "minute": 48, "second": 48}
